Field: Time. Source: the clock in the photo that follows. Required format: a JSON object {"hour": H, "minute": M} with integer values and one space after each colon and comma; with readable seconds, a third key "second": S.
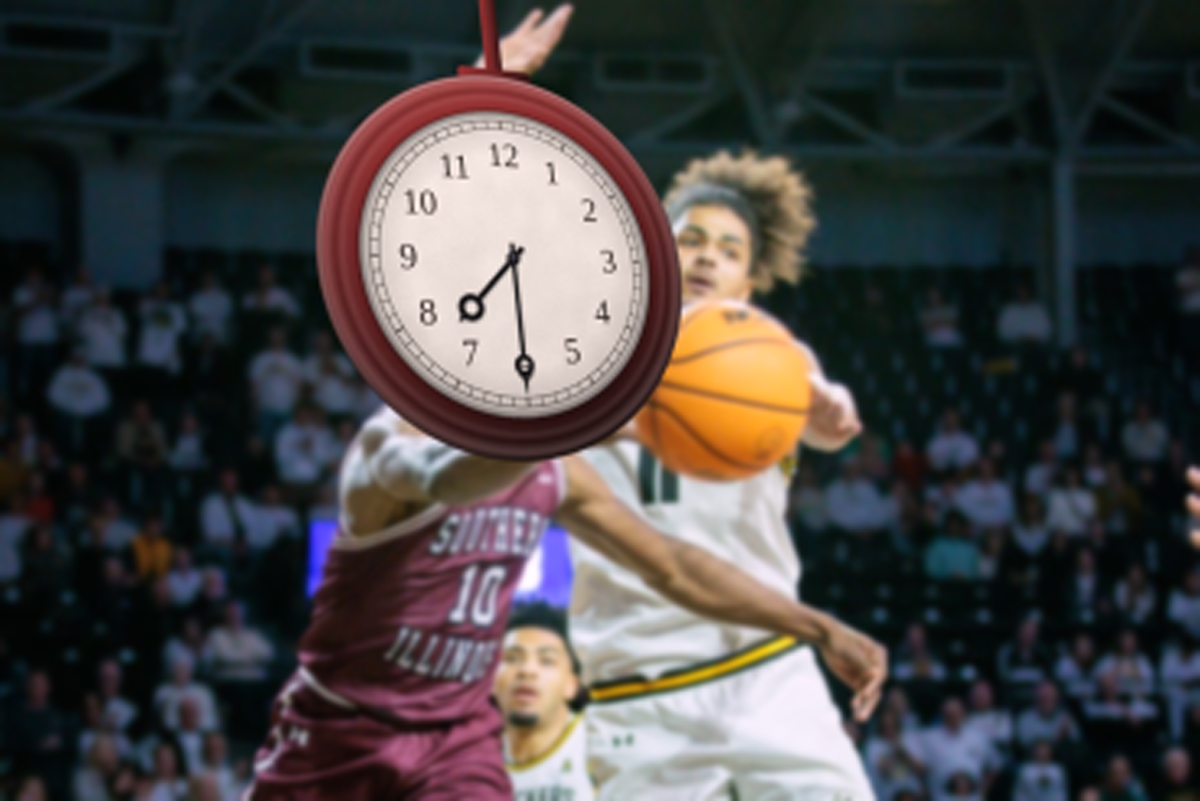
{"hour": 7, "minute": 30}
